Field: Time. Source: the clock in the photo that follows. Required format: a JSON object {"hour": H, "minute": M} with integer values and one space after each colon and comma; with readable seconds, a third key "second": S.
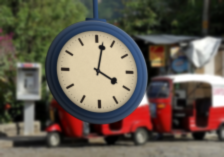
{"hour": 4, "minute": 2}
